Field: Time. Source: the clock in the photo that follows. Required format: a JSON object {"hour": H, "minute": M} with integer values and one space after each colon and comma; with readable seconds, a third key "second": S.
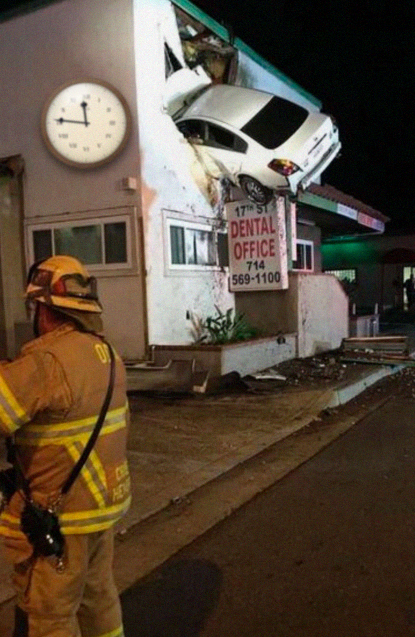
{"hour": 11, "minute": 46}
